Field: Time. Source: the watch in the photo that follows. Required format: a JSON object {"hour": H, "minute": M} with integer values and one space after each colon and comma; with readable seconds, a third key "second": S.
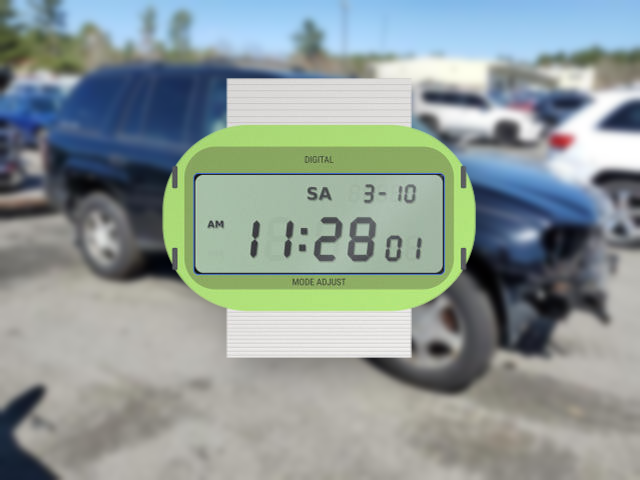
{"hour": 11, "minute": 28, "second": 1}
